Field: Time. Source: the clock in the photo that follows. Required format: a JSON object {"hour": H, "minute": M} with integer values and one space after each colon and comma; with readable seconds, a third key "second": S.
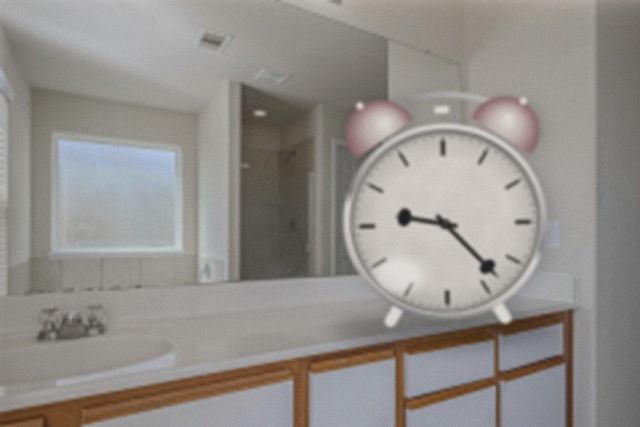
{"hour": 9, "minute": 23}
